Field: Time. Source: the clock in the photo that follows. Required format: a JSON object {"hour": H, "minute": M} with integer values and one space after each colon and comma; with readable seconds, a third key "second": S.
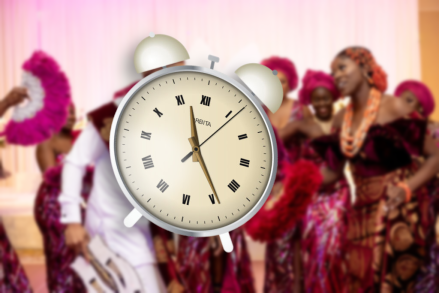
{"hour": 11, "minute": 24, "second": 6}
